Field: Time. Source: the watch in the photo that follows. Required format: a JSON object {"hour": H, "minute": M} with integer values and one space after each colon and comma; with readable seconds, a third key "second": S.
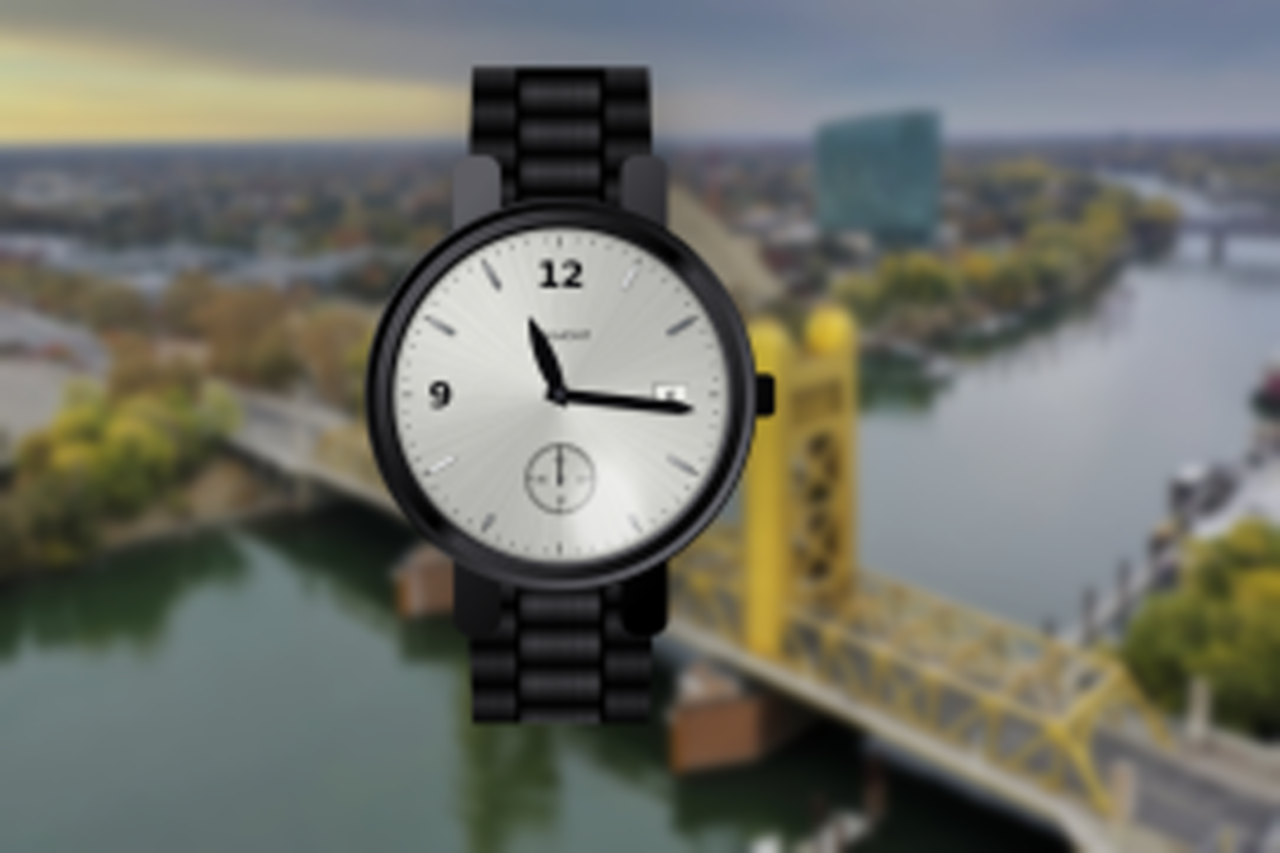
{"hour": 11, "minute": 16}
